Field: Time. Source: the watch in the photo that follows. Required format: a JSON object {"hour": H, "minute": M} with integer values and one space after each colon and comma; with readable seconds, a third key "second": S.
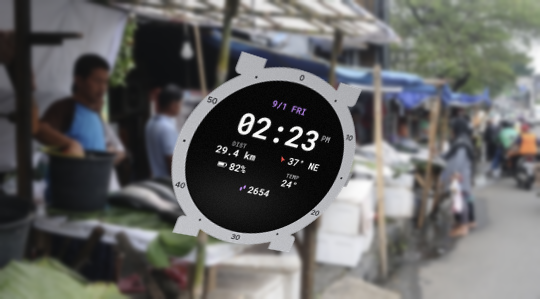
{"hour": 2, "minute": 23}
